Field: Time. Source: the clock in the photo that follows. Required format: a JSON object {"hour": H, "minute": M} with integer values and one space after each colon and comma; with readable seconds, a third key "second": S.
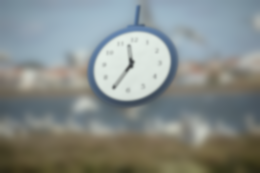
{"hour": 11, "minute": 35}
